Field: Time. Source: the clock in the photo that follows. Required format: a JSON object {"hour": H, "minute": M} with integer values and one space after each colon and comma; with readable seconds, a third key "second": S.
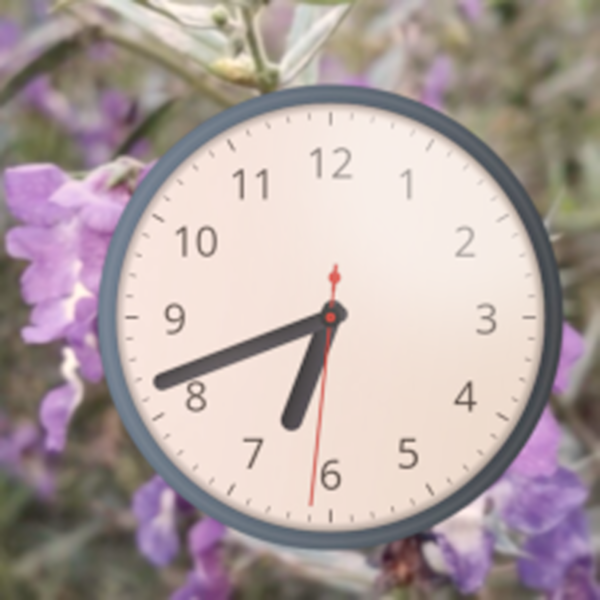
{"hour": 6, "minute": 41, "second": 31}
